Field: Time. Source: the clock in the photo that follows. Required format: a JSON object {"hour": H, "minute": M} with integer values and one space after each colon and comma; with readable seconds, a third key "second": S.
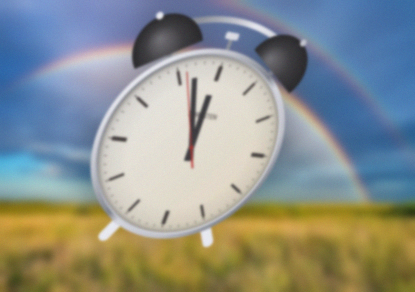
{"hour": 11, "minute": 56, "second": 56}
